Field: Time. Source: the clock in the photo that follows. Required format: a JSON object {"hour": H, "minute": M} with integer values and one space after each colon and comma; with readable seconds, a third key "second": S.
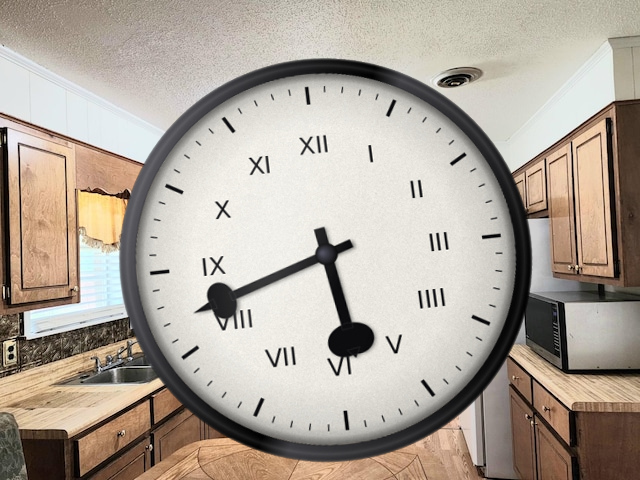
{"hour": 5, "minute": 42}
